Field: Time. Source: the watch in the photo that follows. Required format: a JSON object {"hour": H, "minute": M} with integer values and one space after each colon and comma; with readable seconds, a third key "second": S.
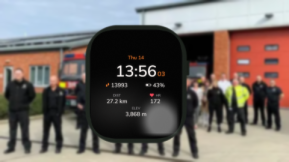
{"hour": 13, "minute": 56}
